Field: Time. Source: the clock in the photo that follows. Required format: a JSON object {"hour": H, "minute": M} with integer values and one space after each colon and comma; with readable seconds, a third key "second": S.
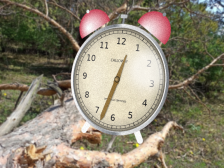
{"hour": 12, "minute": 33}
